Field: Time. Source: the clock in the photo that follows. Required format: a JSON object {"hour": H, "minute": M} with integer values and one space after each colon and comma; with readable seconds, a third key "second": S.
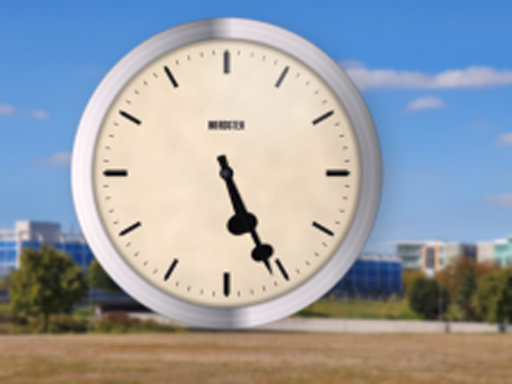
{"hour": 5, "minute": 26}
